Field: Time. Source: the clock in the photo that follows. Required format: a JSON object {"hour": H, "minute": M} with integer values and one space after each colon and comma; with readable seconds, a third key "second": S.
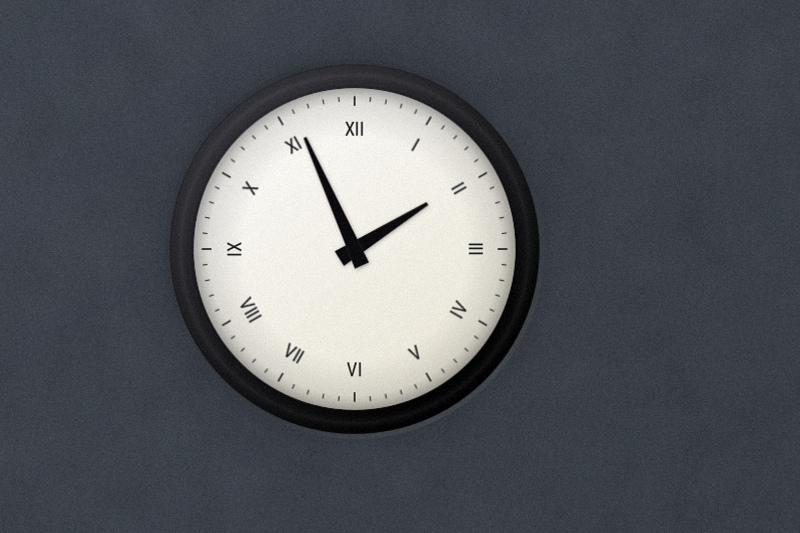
{"hour": 1, "minute": 56}
